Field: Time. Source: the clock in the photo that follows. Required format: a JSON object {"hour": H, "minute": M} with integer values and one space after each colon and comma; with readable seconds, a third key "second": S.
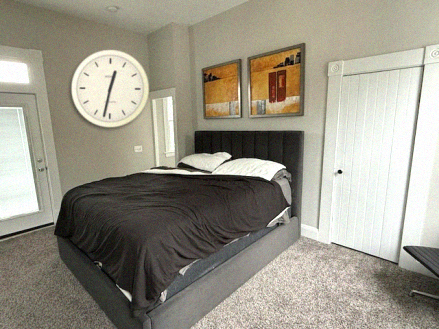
{"hour": 12, "minute": 32}
